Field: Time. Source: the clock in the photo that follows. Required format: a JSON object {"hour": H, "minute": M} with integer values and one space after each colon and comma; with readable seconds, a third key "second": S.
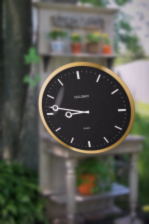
{"hour": 8, "minute": 47}
